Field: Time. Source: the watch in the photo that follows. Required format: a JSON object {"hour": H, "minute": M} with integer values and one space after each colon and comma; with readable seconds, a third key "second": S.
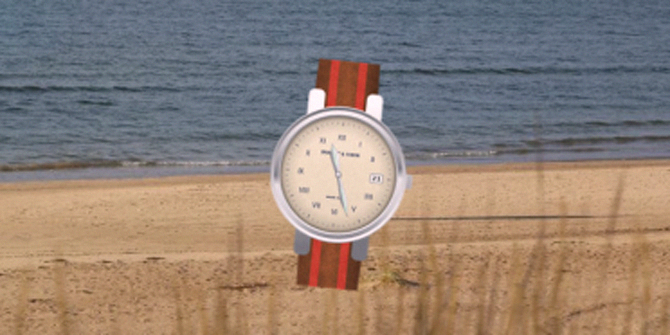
{"hour": 11, "minute": 27}
